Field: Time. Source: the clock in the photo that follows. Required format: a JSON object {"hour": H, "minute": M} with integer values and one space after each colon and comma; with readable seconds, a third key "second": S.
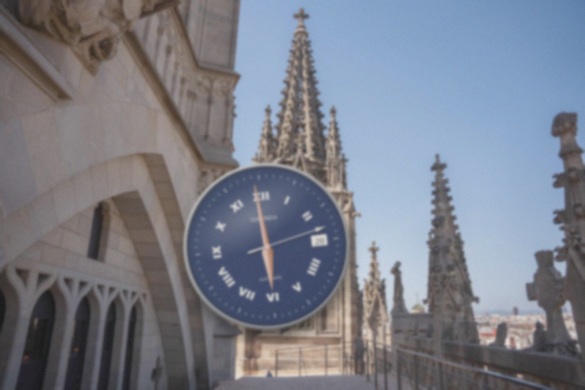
{"hour": 5, "minute": 59, "second": 13}
